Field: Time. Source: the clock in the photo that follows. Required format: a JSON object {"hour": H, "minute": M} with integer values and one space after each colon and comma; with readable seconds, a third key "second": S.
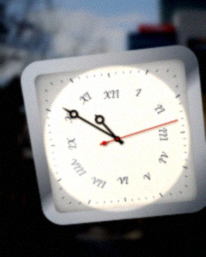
{"hour": 10, "minute": 51, "second": 13}
